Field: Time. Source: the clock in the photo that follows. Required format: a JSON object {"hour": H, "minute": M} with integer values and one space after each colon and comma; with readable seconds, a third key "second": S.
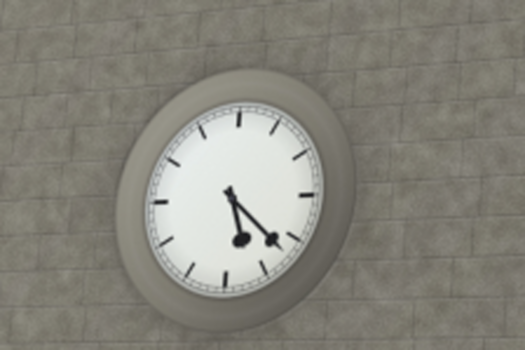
{"hour": 5, "minute": 22}
